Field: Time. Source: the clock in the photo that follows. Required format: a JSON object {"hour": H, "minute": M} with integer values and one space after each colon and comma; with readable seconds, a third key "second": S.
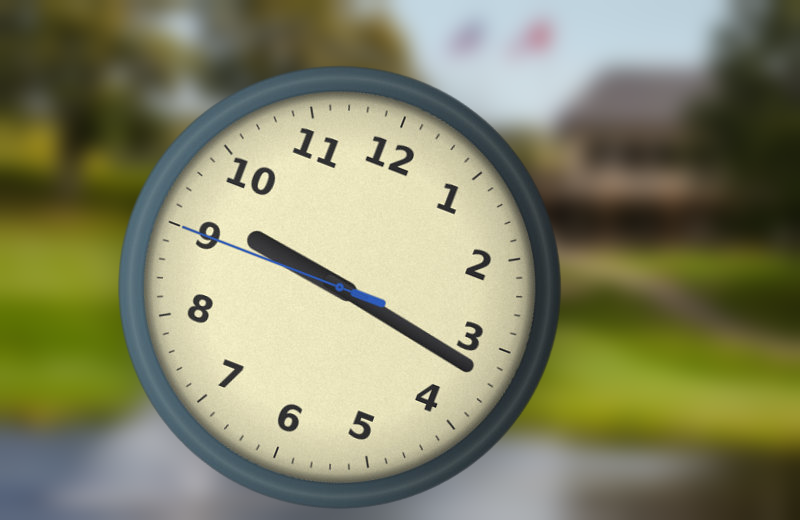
{"hour": 9, "minute": 16, "second": 45}
